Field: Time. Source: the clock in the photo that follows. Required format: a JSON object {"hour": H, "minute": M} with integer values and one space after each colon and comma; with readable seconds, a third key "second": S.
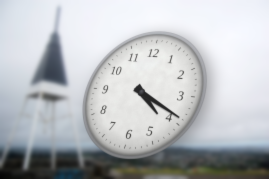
{"hour": 4, "minute": 19}
